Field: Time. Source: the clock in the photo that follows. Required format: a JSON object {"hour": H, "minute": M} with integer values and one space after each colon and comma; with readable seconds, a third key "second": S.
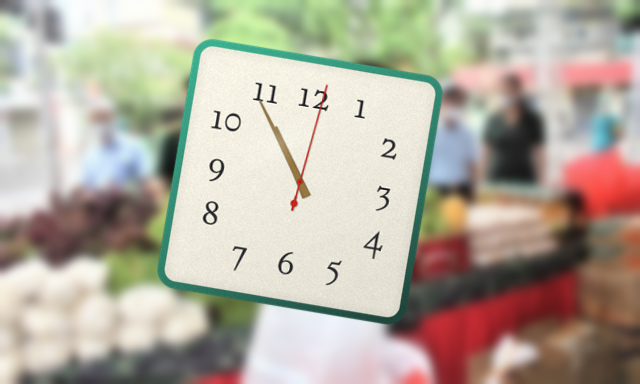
{"hour": 10, "minute": 54, "second": 1}
